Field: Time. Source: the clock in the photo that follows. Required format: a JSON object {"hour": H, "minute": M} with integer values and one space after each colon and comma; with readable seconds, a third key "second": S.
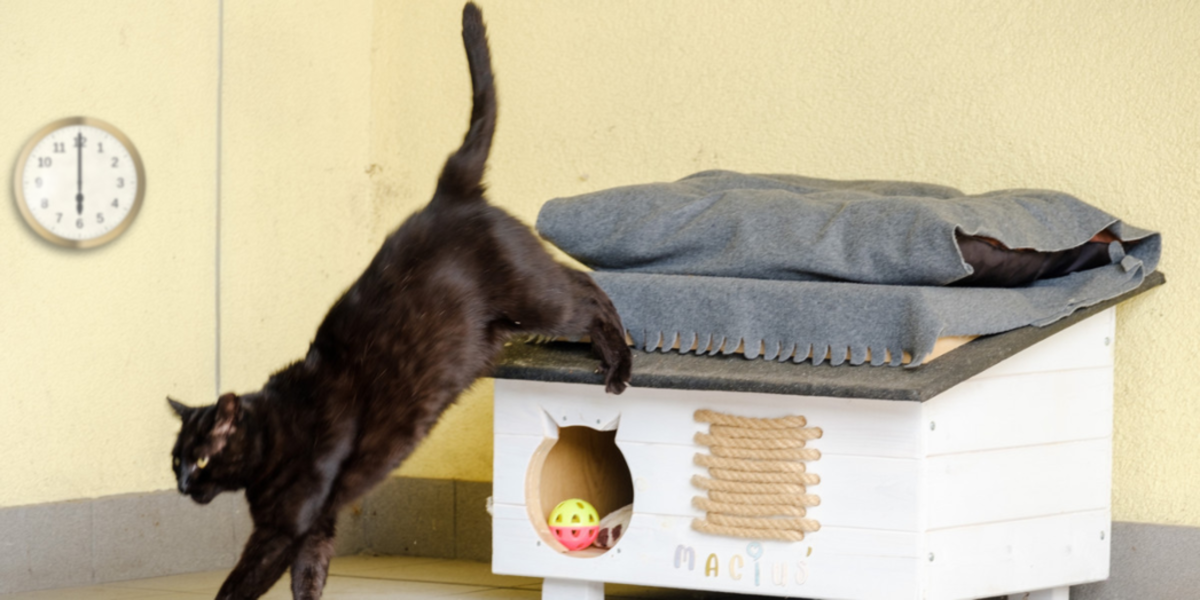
{"hour": 6, "minute": 0}
